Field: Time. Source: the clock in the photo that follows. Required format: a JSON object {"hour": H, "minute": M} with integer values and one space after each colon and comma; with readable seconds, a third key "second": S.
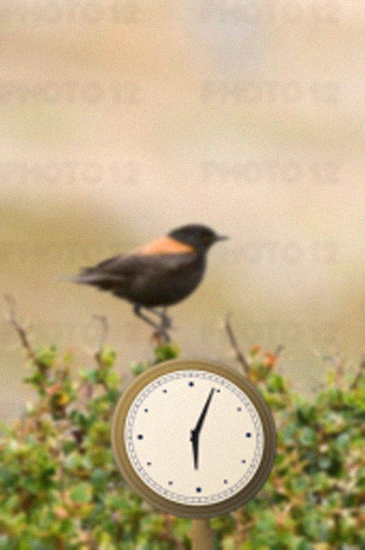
{"hour": 6, "minute": 4}
